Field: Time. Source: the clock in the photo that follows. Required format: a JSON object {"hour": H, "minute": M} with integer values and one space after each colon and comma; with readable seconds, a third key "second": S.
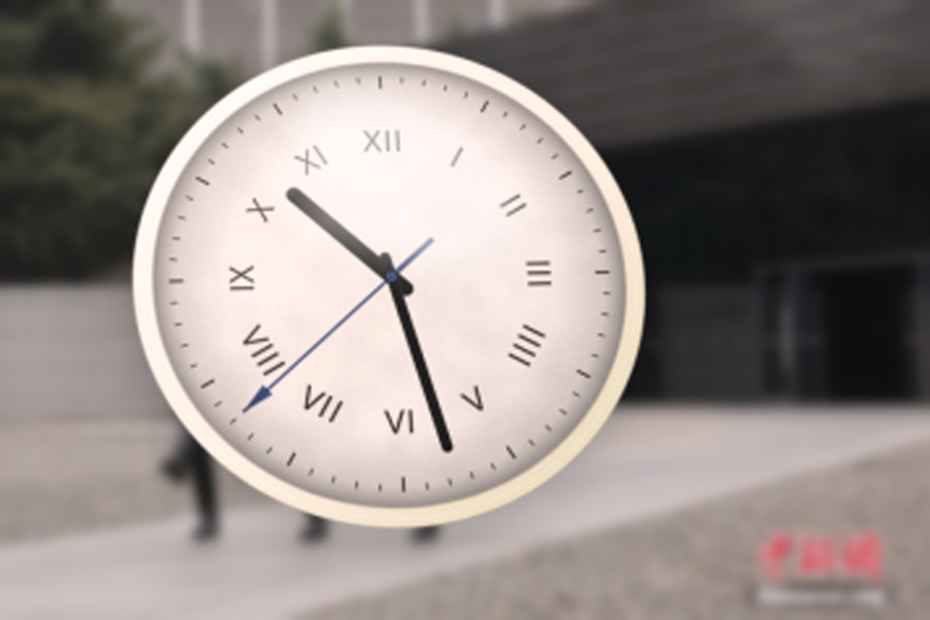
{"hour": 10, "minute": 27, "second": 38}
